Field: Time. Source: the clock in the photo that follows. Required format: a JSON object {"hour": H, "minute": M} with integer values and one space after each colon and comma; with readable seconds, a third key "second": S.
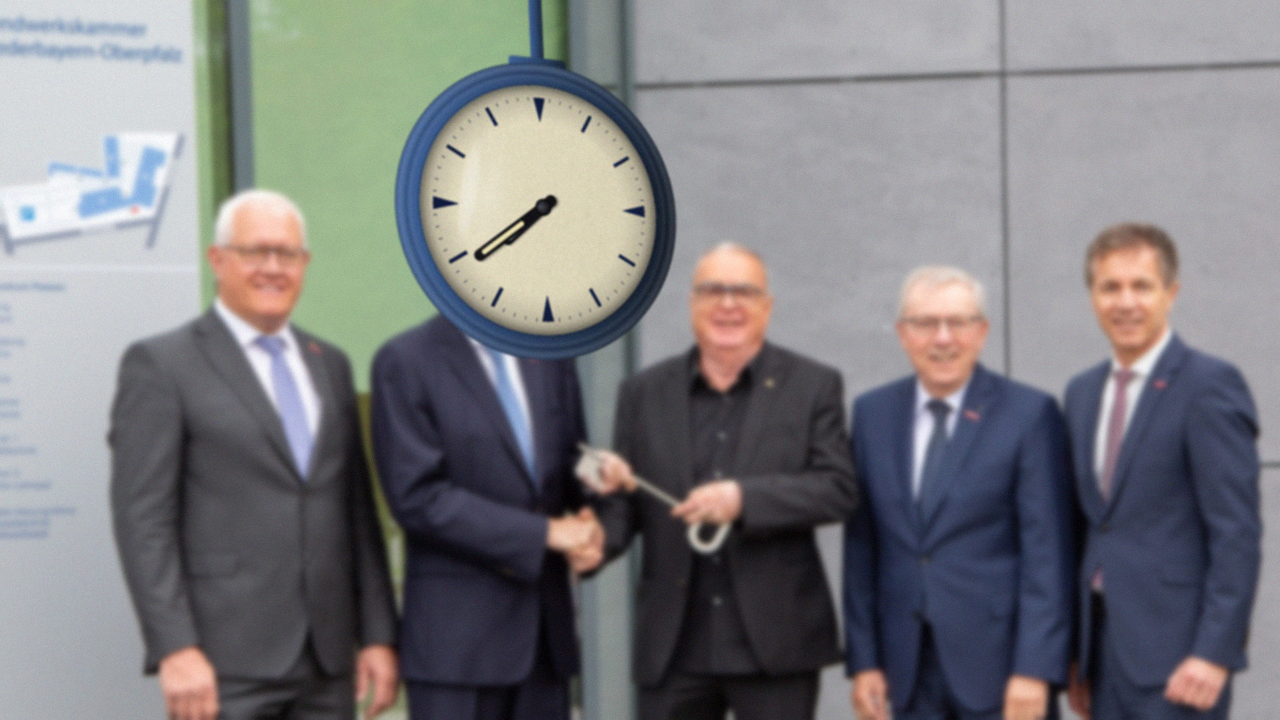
{"hour": 7, "minute": 39}
